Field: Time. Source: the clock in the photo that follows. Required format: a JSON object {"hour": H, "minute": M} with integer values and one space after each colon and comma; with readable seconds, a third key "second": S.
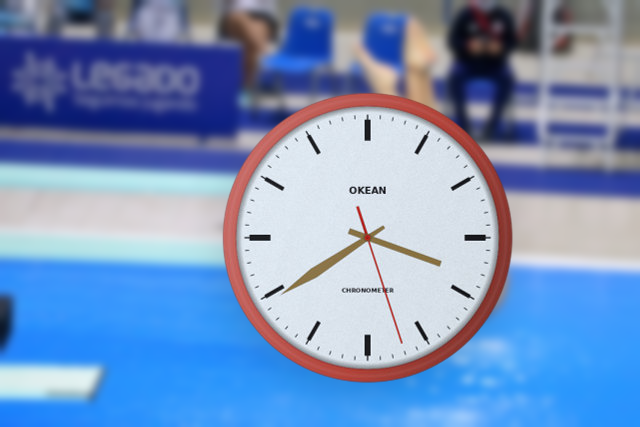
{"hour": 3, "minute": 39, "second": 27}
